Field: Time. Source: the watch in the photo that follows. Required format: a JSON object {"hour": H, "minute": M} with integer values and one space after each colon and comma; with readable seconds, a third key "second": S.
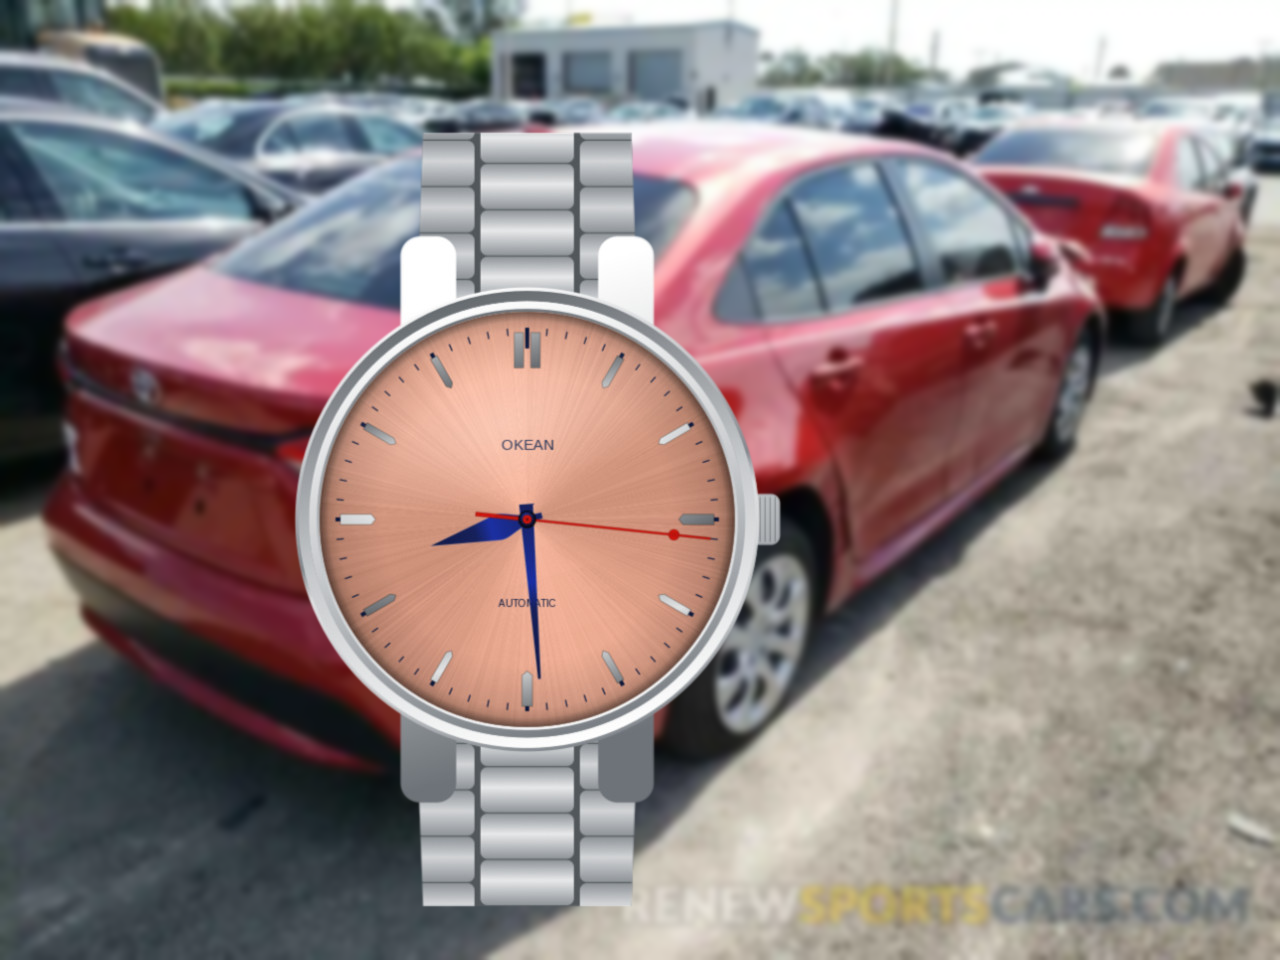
{"hour": 8, "minute": 29, "second": 16}
